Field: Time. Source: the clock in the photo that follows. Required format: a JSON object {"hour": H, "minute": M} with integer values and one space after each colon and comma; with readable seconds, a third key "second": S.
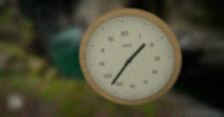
{"hour": 1, "minute": 37}
